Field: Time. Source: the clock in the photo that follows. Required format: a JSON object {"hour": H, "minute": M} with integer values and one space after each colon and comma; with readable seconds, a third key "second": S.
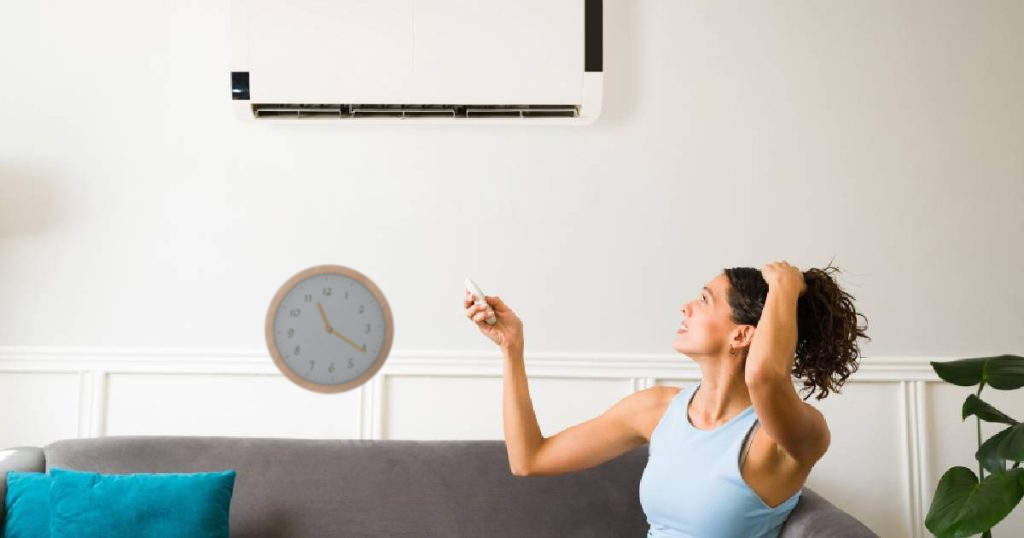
{"hour": 11, "minute": 21}
